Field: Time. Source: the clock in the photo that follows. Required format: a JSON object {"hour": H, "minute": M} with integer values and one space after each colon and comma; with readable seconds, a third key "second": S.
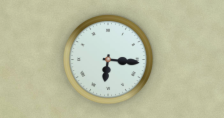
{"hour": 6, "minute": 16}
